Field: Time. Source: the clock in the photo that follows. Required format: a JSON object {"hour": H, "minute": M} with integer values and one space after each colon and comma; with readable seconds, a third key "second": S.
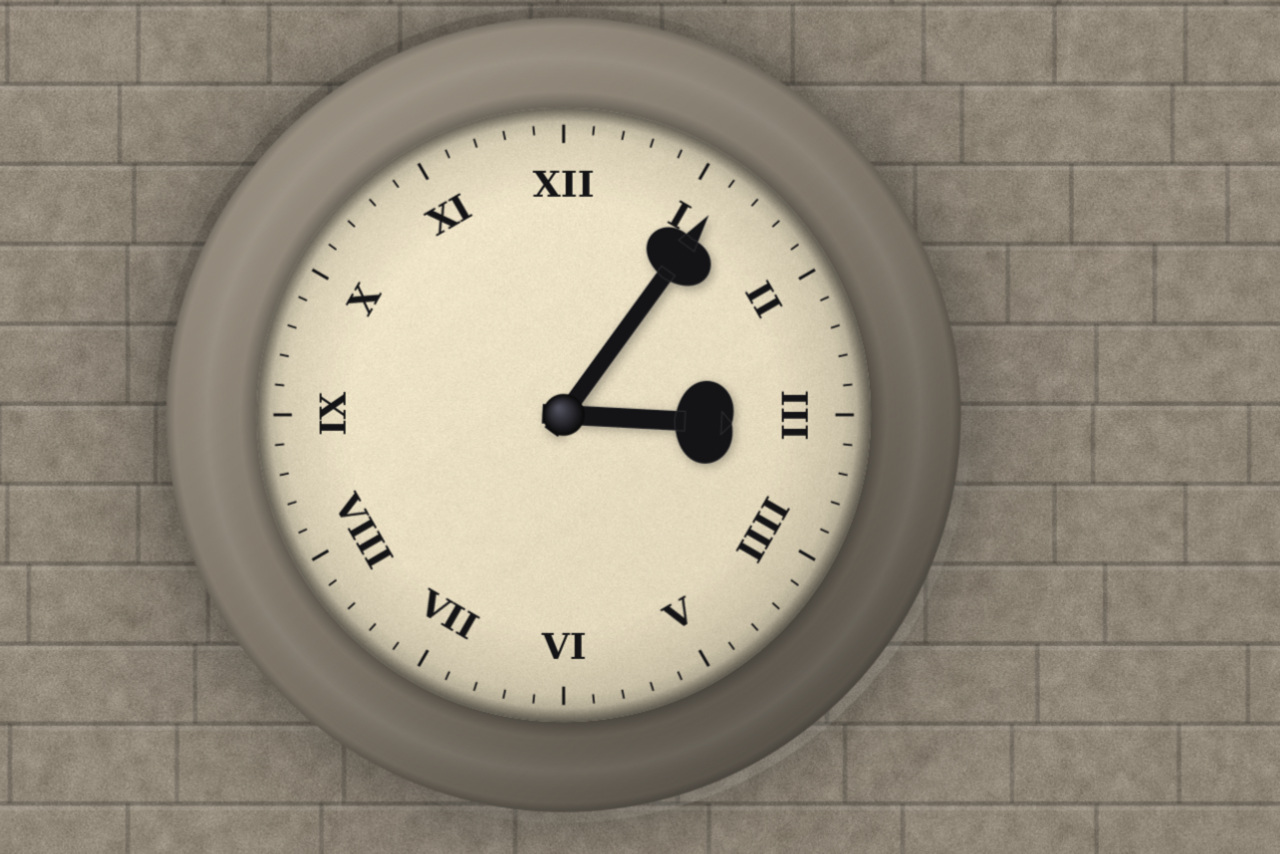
{"hour": 3, "minute": 6}
